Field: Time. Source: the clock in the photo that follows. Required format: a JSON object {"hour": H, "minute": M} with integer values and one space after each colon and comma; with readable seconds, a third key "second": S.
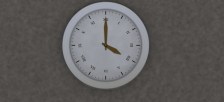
{"hour": 4, "minute": 0}
